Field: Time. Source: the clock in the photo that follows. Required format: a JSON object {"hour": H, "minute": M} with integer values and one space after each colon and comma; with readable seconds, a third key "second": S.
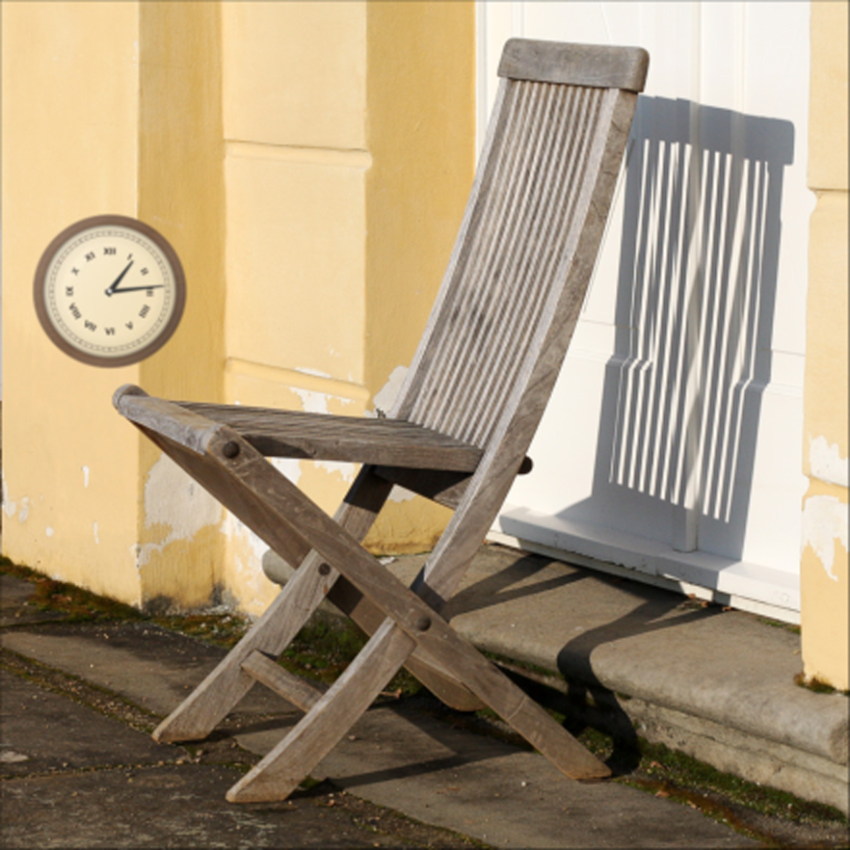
{"hour": 1, "minute": 14}
